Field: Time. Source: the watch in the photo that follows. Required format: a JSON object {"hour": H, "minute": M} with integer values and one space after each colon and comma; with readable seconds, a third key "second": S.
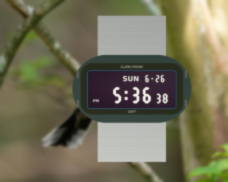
{"hour": 5, "minute": 36, "second": 38}
